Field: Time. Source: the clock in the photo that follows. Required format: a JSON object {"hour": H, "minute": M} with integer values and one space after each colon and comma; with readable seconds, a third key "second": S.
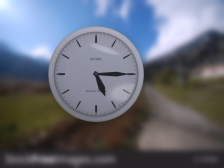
{"hour": 5, "minute": 15}
